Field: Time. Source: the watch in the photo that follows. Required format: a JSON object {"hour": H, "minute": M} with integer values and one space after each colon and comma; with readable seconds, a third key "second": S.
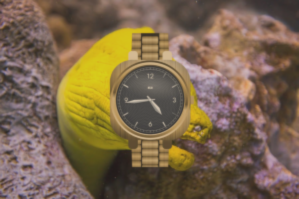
{"hour": 4, "minute": 44}
